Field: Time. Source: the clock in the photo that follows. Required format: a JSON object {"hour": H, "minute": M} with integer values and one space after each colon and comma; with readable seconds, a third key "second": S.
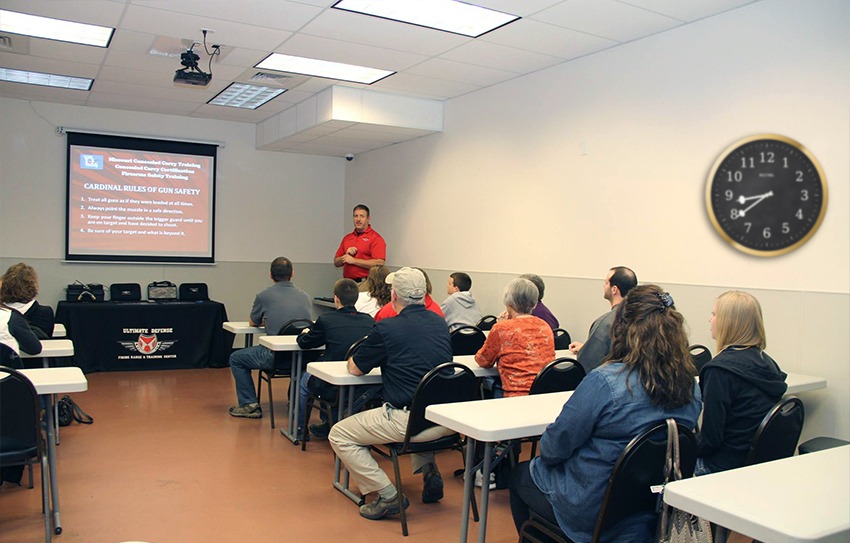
{"hour": 8, "minute": 39}
